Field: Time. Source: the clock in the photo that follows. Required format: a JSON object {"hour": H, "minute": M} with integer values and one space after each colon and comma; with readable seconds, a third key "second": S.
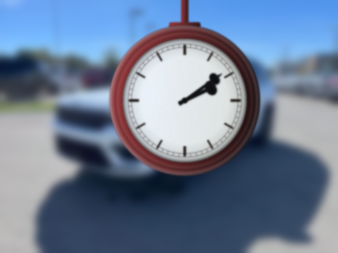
{"hour": 2, "minute": 9}
